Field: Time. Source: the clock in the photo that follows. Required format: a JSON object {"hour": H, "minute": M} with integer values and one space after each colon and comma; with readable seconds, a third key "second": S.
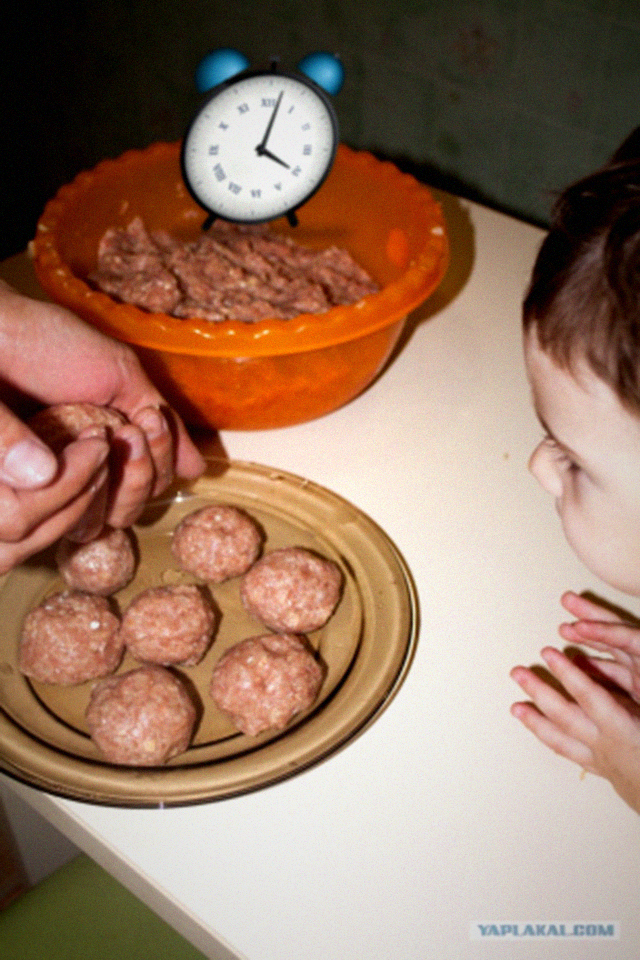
{"hour": 4, "minute": 2}
